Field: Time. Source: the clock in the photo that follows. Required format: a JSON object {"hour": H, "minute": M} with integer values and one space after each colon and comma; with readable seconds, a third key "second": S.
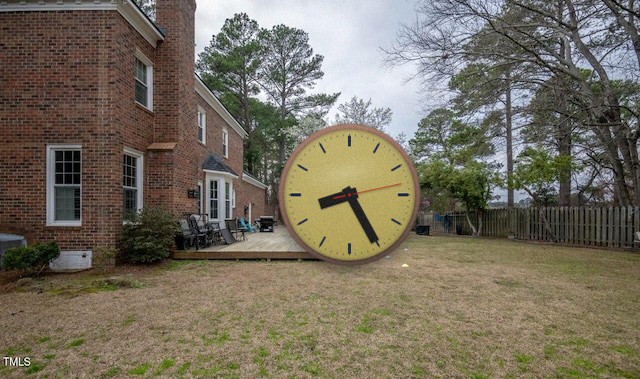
{"hour": 8, "minute": 25, "second": 13}
